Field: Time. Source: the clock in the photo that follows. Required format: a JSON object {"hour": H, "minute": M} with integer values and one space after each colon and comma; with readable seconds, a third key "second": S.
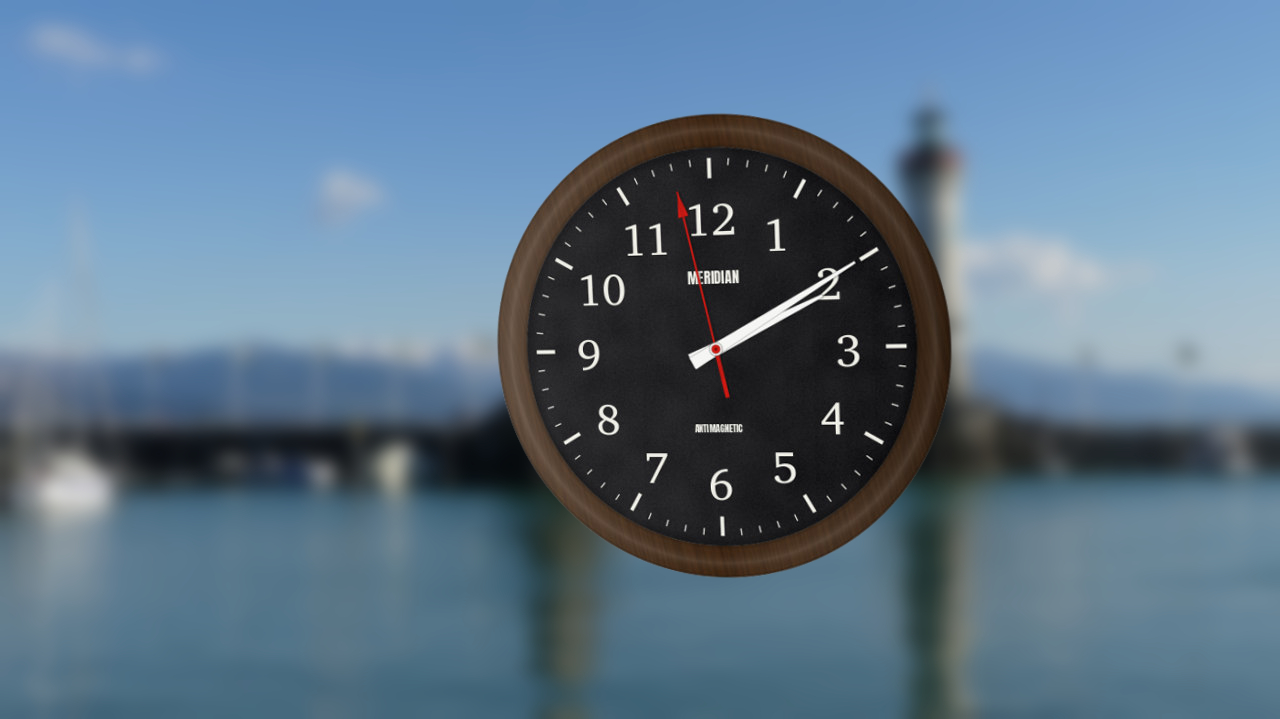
{"hour": 2, "minute": 9, "second": 58}
